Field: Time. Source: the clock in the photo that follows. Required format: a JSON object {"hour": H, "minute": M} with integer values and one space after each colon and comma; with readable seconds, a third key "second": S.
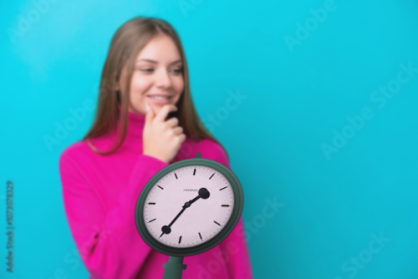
{"hour": 1, "minute": 35}
